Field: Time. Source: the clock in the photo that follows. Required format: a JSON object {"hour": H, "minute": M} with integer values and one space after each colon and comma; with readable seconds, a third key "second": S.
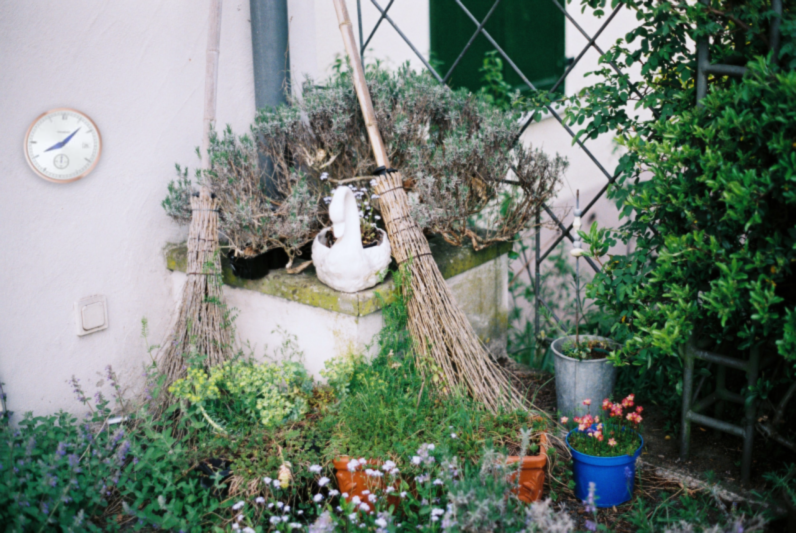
{"hour": 8, "minute": 7}
